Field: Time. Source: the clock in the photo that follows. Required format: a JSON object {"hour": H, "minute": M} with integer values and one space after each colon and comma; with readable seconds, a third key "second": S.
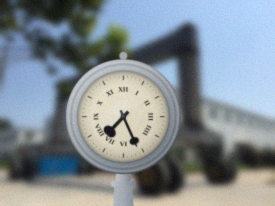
{"hour": 7, "minute": 26}
